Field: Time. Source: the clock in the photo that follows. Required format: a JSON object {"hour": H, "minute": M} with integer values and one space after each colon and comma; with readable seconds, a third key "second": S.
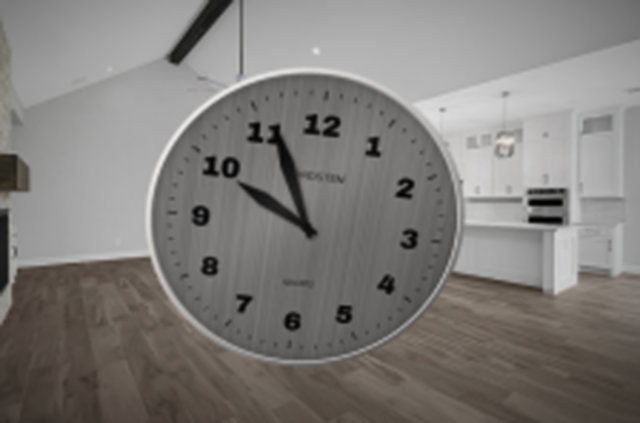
{"hour": 9, "minute": 56}
